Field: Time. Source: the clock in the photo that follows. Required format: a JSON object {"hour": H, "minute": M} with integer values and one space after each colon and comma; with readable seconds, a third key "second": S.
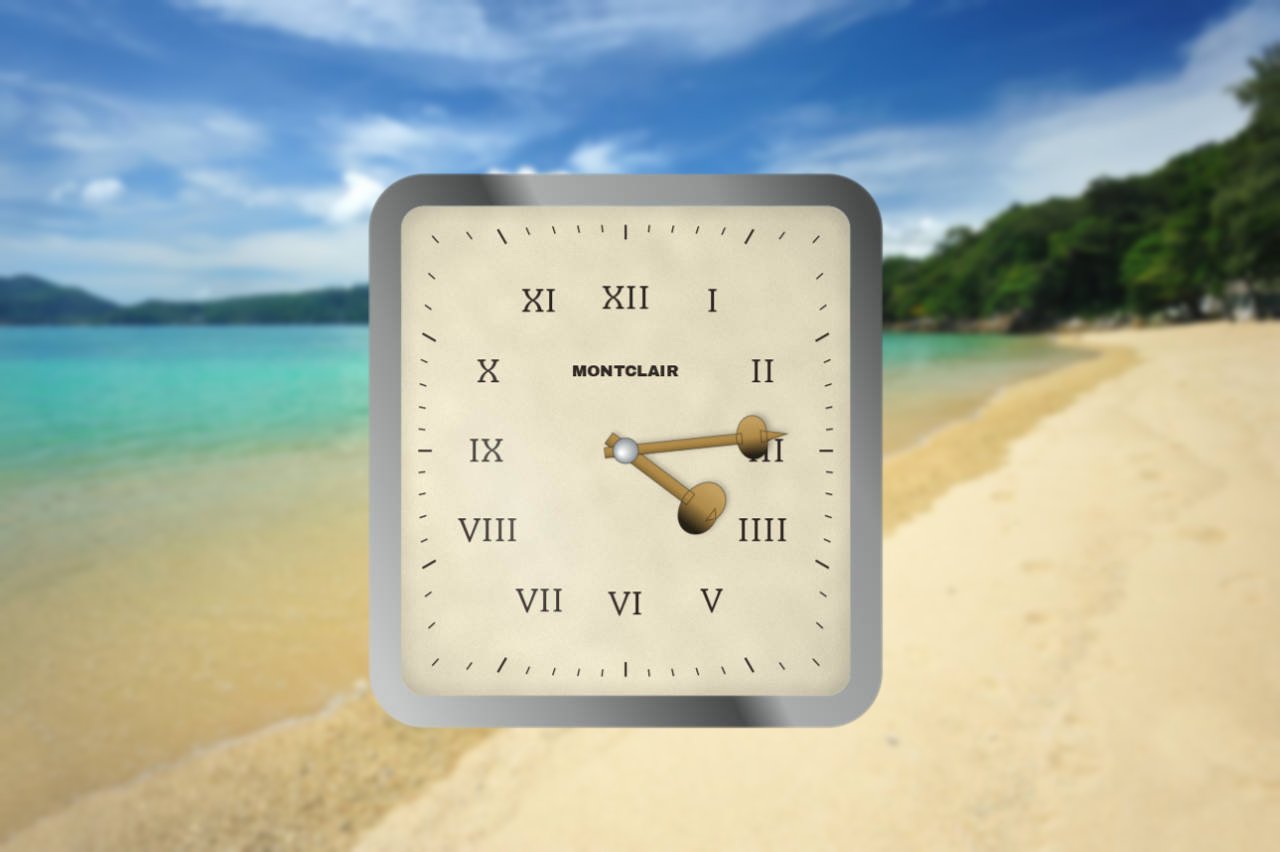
{"hour": 4, "minute": 14}
